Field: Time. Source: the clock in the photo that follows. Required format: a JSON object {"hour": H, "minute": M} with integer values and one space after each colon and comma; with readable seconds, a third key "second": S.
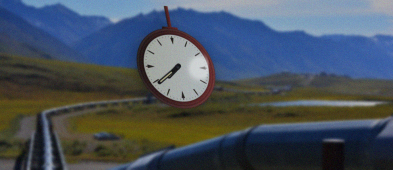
{"hour": 7, "minute": 39}
